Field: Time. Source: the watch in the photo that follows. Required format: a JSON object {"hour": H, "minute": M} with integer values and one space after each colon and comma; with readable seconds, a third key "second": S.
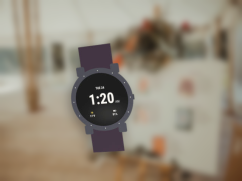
{"hour": 1, "minute": 20}
